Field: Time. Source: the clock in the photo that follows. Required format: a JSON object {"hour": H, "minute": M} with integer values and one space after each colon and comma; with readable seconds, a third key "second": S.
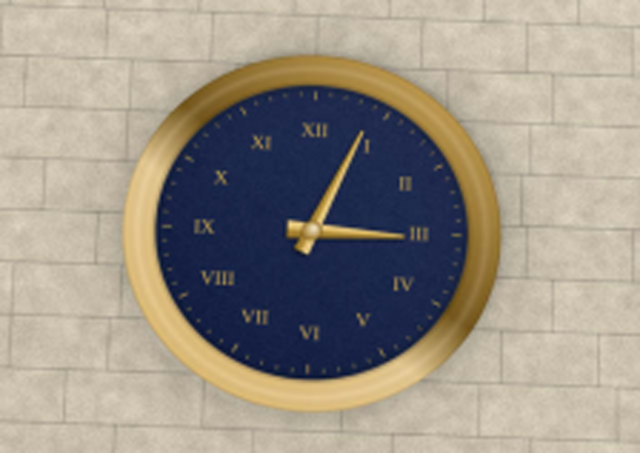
{"hour": 3, "minute": 4}
